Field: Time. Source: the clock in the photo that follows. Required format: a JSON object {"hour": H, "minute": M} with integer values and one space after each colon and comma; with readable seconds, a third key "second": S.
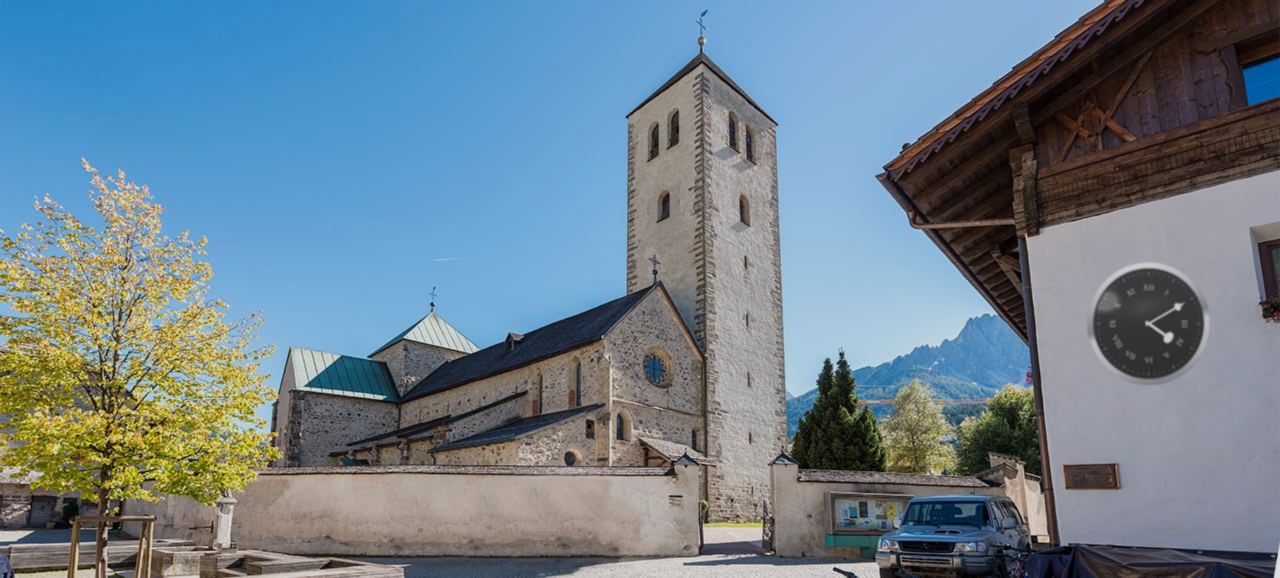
{"hour": 4, "minute": 10}
